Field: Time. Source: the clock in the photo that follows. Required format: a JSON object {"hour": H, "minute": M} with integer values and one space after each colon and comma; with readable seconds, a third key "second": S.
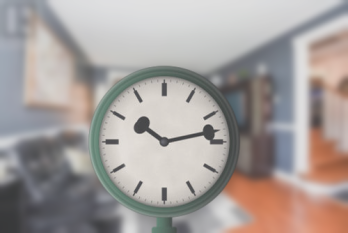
{"hour": 10, "minute": 13}
